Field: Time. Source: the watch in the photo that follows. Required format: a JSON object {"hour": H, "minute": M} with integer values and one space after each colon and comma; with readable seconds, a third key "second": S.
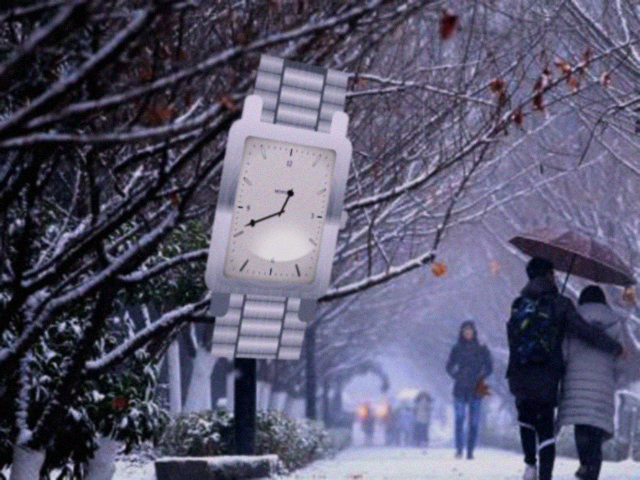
{"hour": 12, "minute": 41}
